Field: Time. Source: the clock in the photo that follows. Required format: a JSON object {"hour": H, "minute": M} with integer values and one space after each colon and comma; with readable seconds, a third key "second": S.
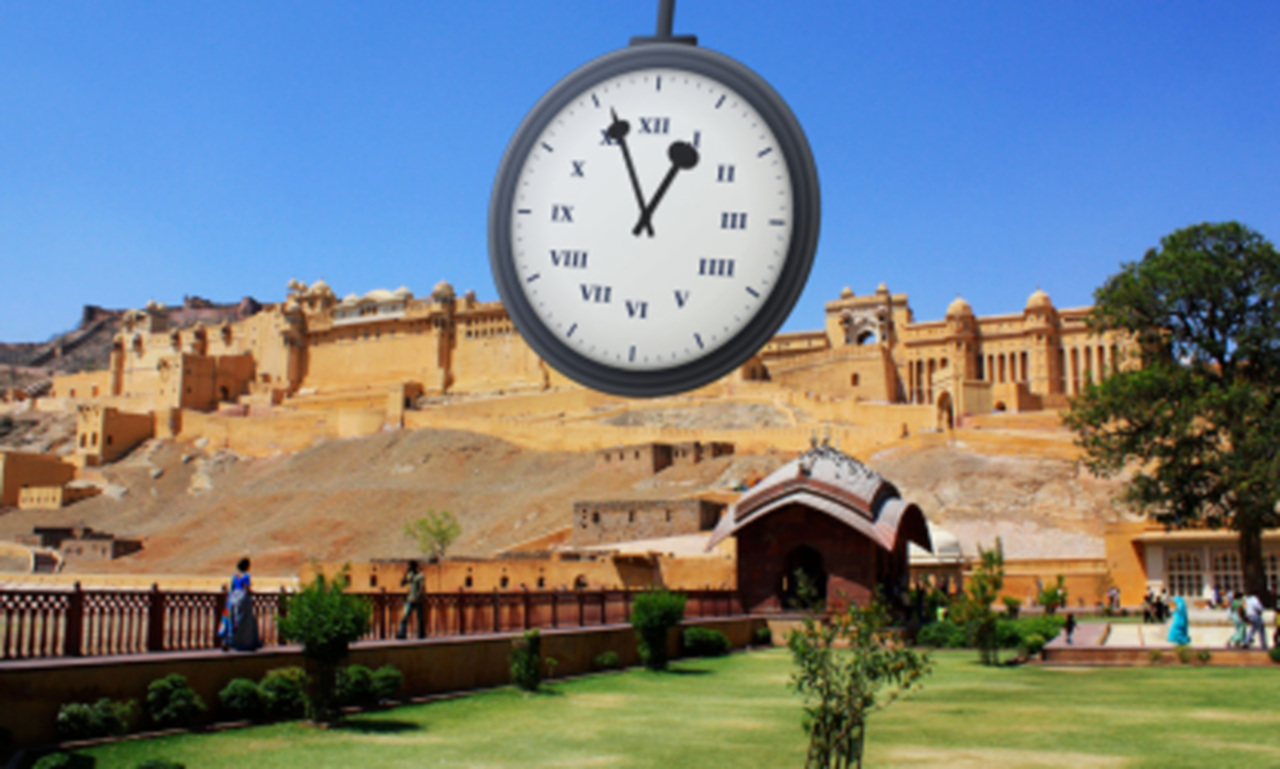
{"hour": 12, "minute": 56}
